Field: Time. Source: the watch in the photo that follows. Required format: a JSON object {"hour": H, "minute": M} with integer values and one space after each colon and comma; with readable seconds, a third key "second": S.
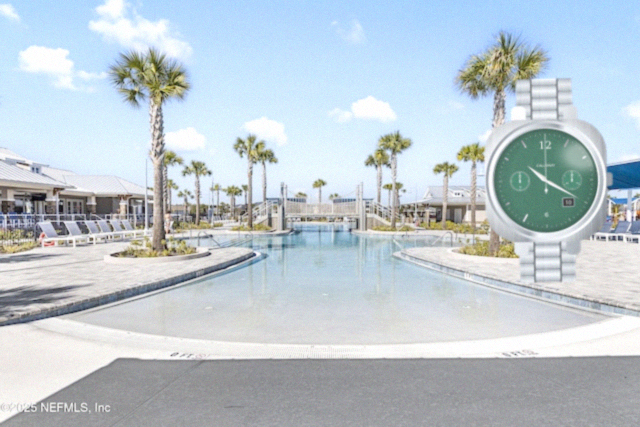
{"hour": 10, "minute": 20}
